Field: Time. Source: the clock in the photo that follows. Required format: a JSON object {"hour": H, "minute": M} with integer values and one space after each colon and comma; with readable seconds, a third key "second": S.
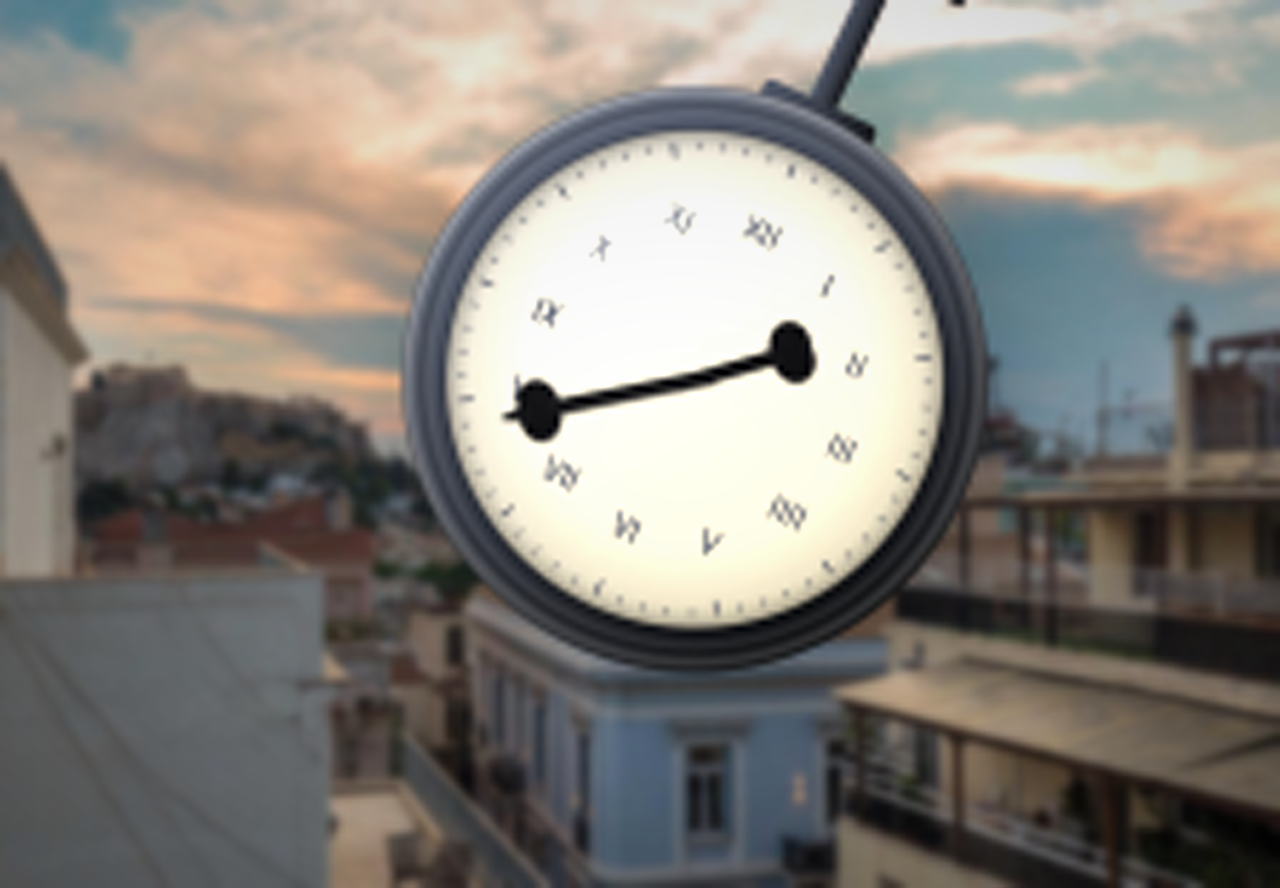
{"hour": 1, "minute": 39}
